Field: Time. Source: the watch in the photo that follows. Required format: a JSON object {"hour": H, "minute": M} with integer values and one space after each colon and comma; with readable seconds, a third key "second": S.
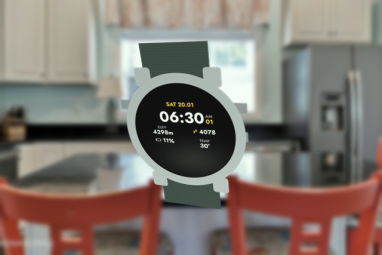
{"hour": 6, "minute": 30}
